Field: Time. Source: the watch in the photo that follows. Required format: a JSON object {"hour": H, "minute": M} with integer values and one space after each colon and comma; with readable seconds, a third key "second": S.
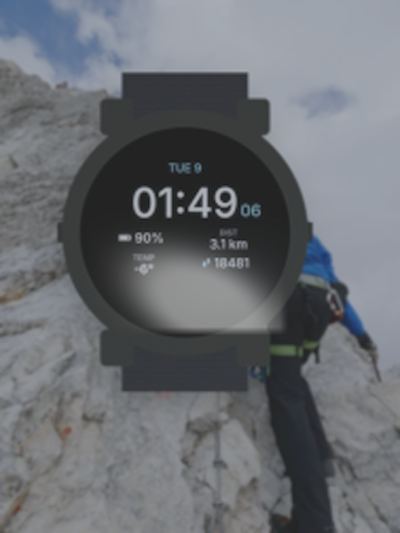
{"hour": 1, "minute": 49, "second": 6}
